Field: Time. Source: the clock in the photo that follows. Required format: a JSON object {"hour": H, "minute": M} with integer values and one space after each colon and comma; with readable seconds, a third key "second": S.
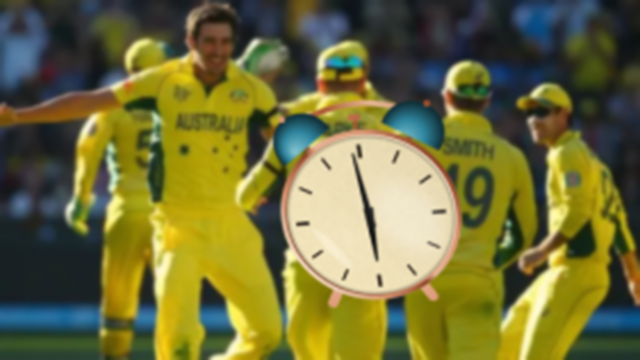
{"hour": 5, "minute": 59}
